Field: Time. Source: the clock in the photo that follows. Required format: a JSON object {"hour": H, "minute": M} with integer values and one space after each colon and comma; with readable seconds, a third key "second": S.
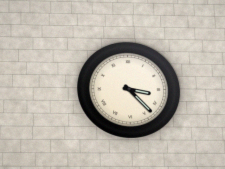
{"hour": 3, "minute": 23}
